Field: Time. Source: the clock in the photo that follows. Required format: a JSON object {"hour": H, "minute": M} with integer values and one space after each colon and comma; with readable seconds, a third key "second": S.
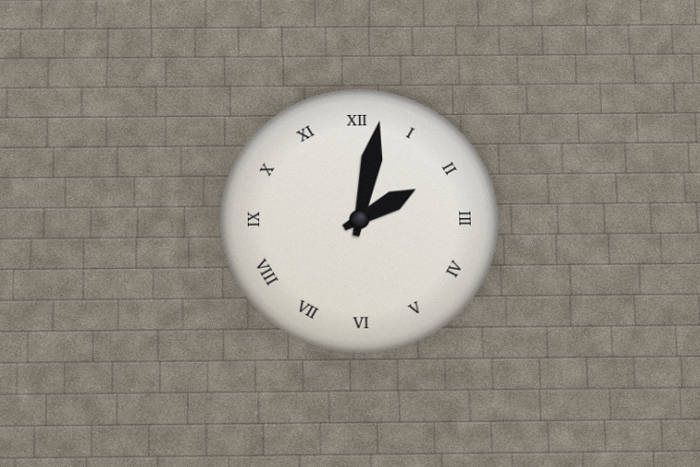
{"hour": 2, "minute": 2}
